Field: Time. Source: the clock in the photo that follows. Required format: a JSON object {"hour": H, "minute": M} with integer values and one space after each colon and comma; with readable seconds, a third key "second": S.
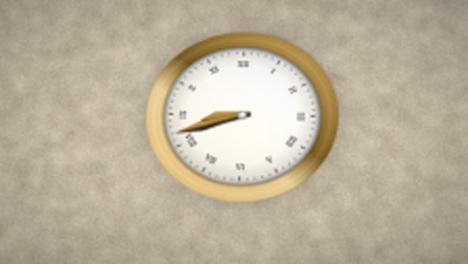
{"hour": 8, "minute": 42}
